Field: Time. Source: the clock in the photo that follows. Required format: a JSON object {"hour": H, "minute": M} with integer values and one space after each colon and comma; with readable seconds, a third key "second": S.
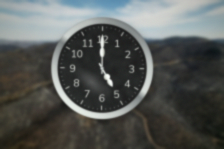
{"hour": 5, "minute": 0}
